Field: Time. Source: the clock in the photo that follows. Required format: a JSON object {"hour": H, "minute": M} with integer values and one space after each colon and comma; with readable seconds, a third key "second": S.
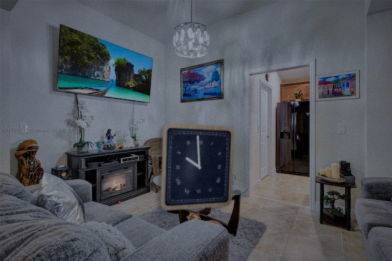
{"hour": 9, "minute": 59}
